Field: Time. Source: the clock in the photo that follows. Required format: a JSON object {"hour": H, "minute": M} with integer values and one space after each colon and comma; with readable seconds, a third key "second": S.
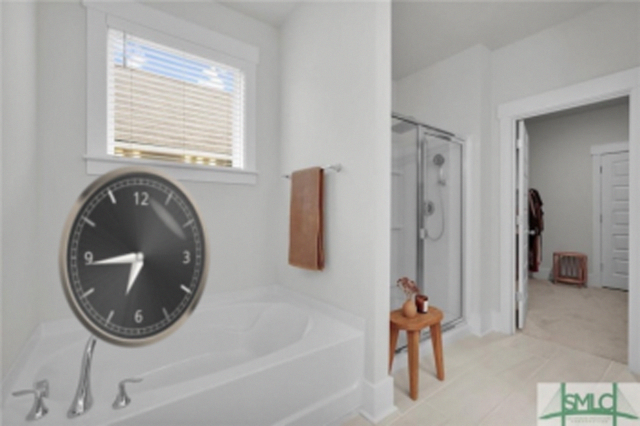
{"hour": 6, "minute": 44}
